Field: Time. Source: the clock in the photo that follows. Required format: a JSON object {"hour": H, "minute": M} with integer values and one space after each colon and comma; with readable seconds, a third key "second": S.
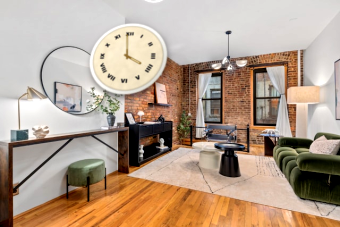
{"hour": 3, "minute": 59}
